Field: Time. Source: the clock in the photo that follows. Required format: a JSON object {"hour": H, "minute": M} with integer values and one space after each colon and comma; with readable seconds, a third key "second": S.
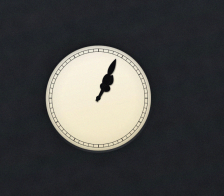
{"hour": 1, "minute": 4}
